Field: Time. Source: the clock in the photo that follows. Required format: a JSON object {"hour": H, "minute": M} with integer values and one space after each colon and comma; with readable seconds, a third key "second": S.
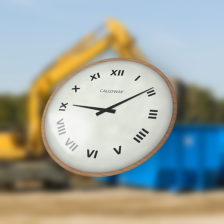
{"hour": 9, "minute": 9}
